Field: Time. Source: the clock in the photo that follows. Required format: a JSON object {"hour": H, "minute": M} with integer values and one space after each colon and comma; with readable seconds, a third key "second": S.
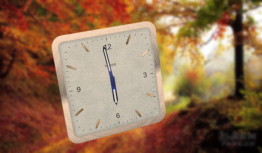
{"hour": 5, "minute": 59}
